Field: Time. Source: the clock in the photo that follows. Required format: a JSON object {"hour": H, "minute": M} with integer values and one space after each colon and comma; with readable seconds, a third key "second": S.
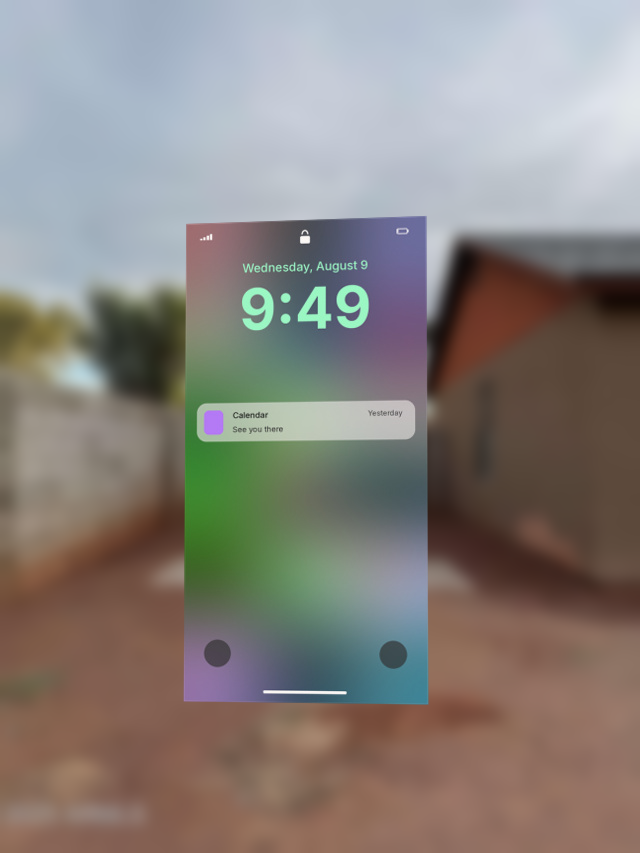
{"hour": 9, "minute": 49}
